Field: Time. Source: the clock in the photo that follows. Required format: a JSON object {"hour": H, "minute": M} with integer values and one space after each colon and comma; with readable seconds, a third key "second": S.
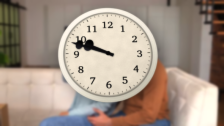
{"hour": 9, "minute": 48}
